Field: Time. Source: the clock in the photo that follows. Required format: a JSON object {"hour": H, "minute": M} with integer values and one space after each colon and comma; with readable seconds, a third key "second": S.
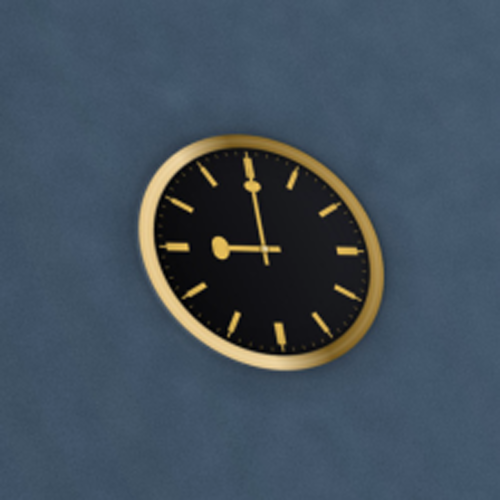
{"hour": 9, "minute": 0}
